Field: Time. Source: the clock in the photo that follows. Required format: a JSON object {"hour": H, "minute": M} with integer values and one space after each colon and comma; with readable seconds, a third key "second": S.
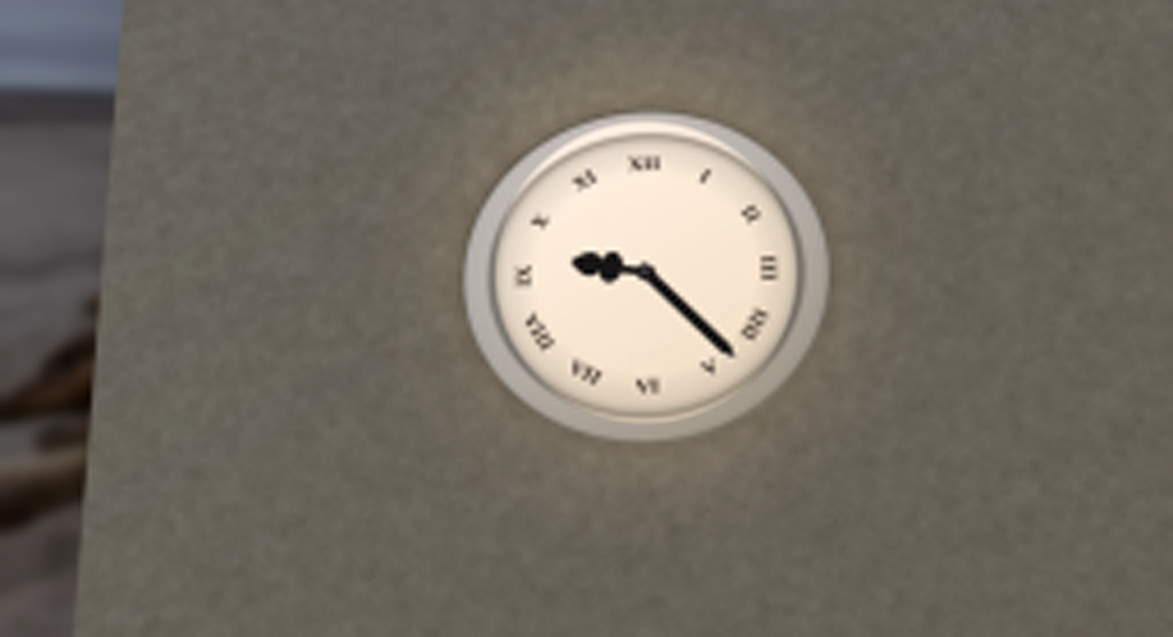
{"hour": 9, "minute": 23}
